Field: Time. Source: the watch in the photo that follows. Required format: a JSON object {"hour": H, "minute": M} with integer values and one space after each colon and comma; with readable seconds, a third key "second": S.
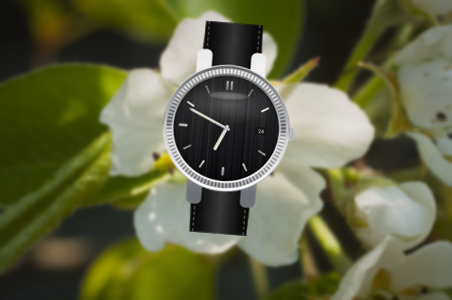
{"hour": 6, "minute": 49}
